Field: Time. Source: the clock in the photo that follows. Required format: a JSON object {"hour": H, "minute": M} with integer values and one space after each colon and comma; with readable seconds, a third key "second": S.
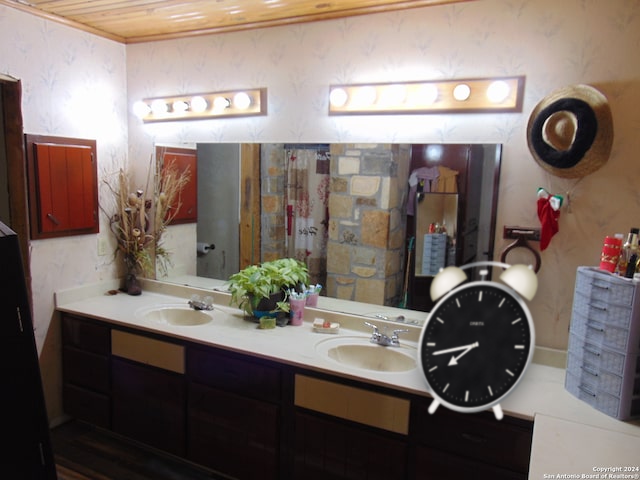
{"hour": 7, "minute": 43}
